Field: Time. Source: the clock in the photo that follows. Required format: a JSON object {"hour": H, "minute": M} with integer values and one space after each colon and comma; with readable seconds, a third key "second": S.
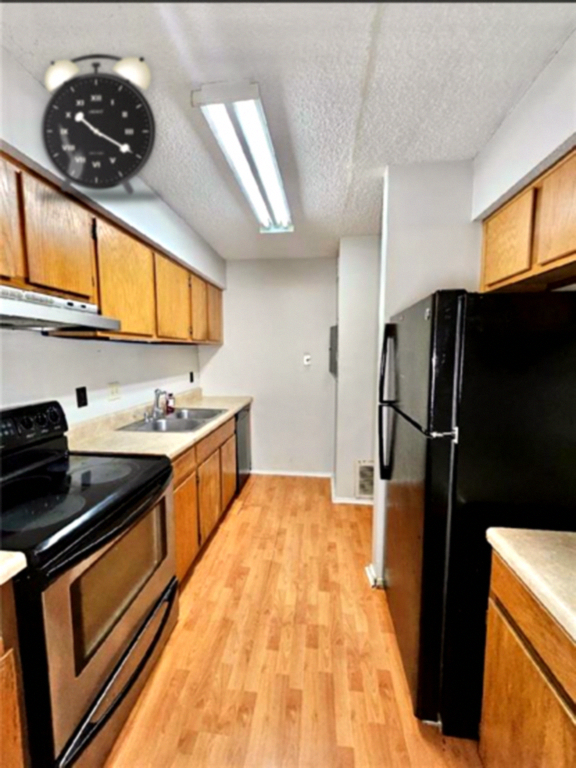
{"hour": 10, "minute": 20}
